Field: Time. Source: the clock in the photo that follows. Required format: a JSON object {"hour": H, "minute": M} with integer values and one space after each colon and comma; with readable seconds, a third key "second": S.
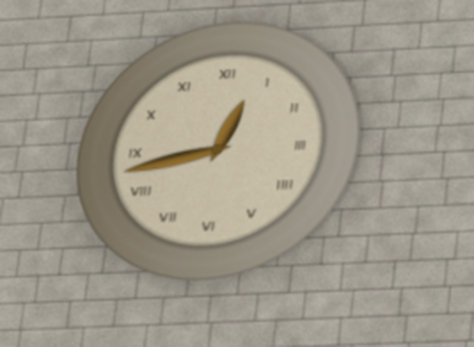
{"hour": 12, "minute": 43}
